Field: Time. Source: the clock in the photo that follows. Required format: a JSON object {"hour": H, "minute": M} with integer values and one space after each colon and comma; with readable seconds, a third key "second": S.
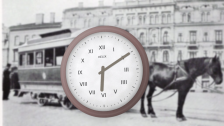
{"hour": 6, "minute": 10}
